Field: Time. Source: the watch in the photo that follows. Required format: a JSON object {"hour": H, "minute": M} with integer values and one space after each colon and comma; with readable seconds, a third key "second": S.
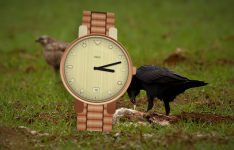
{"hour": 3, "minute": 12}
